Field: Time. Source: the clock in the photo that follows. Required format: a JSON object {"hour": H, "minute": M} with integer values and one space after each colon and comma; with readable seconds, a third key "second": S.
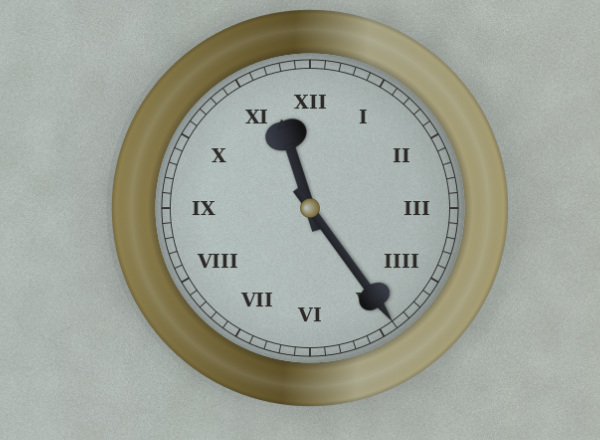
{"hour": 11, "minute": 24}
